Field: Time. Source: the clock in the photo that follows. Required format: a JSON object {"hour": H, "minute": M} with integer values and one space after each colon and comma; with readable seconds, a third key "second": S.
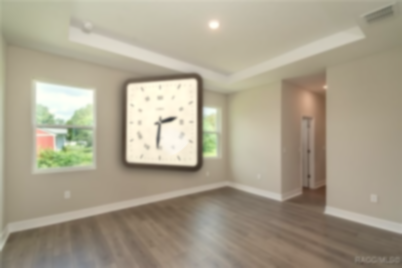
{"hour": 2, "minute": 31}
